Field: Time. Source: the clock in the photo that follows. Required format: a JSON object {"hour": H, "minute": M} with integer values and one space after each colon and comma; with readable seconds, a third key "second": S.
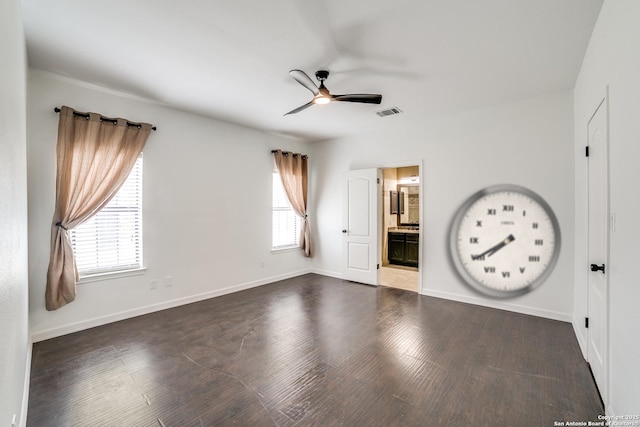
{"hour": 7, "minute": 40}
